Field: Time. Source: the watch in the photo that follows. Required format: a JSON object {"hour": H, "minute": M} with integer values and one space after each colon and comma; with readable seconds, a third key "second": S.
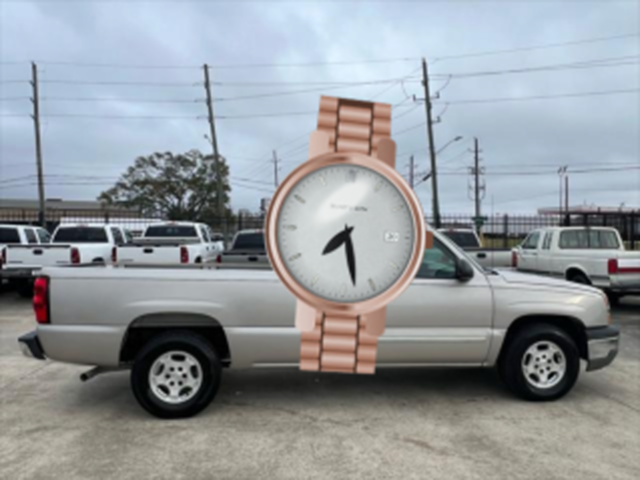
{"hour": 7, "minute": 28}
